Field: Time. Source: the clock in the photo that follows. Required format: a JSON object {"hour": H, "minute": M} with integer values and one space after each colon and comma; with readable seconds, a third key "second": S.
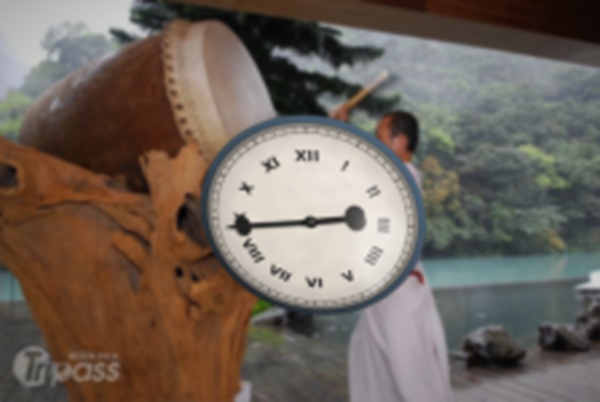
{"hour": 2, "minute": 44}
